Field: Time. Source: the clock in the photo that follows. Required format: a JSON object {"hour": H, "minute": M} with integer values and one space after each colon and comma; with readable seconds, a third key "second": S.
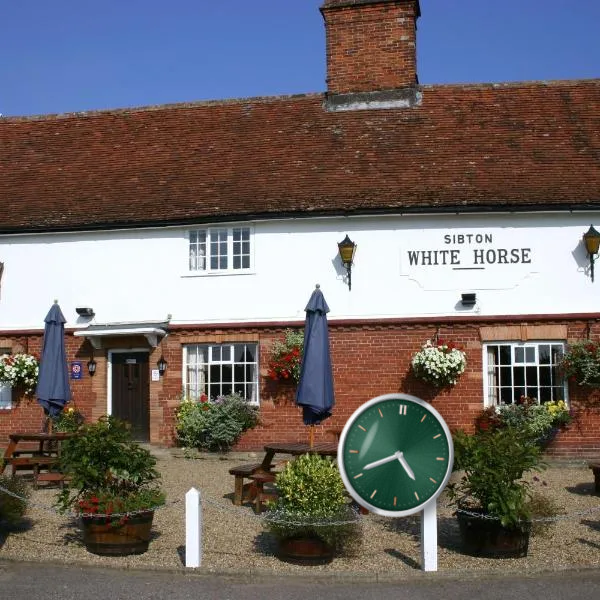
{"hour": 4, "minute": 41}
